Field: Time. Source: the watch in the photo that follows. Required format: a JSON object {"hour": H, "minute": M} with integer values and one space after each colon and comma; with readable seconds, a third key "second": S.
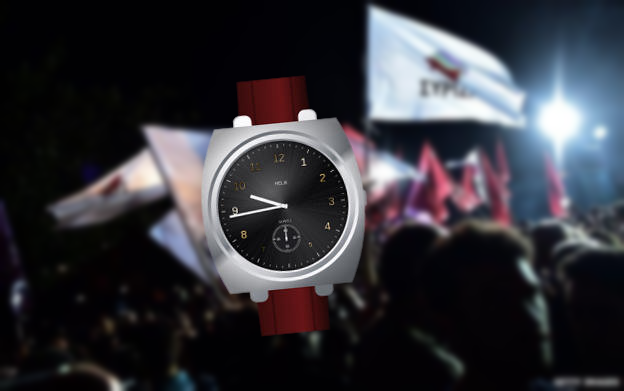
{"hour": 9, "minute": 44}
